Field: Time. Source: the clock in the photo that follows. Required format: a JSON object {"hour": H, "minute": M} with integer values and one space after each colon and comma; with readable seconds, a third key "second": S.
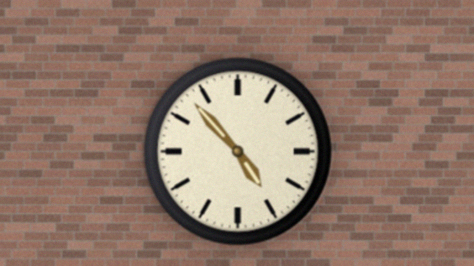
{"hour": 4, "minute": 53}
